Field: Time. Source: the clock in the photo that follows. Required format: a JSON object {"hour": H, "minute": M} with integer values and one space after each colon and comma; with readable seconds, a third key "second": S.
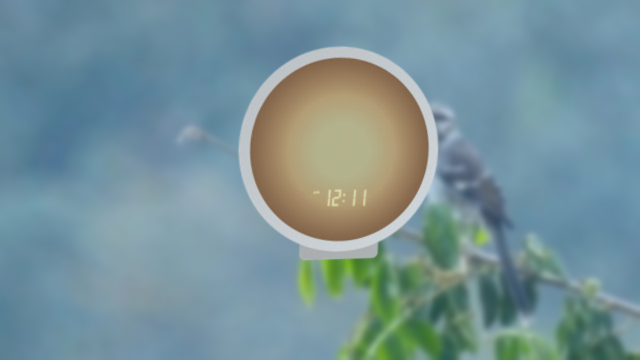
{"hour": 12, "minute": 11}
